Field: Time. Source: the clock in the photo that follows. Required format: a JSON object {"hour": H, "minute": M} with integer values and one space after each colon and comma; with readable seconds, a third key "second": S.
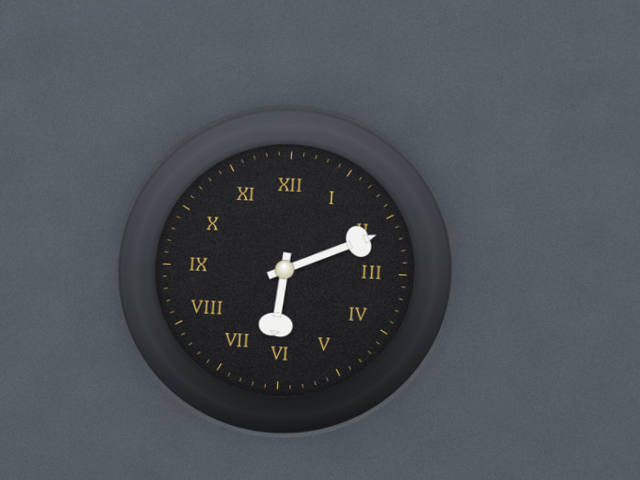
{"hour": 6, "minute": 11}
